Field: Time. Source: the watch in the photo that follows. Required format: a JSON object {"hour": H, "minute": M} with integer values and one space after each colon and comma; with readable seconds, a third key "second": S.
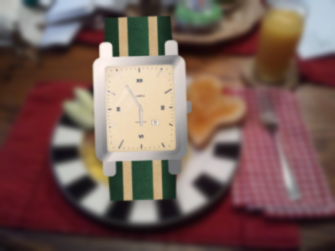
{"hour": 5, "minute": 55}
